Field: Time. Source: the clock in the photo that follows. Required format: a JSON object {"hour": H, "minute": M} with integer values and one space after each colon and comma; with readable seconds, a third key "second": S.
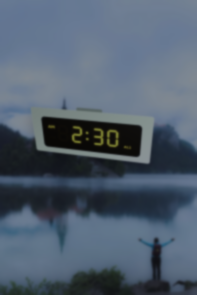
{"hour": 2, "minute": 30}
